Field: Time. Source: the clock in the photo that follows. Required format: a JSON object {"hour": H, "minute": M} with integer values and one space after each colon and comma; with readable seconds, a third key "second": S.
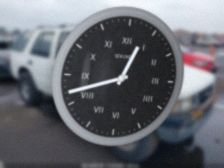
{"hour": 12, "minute": 42}
